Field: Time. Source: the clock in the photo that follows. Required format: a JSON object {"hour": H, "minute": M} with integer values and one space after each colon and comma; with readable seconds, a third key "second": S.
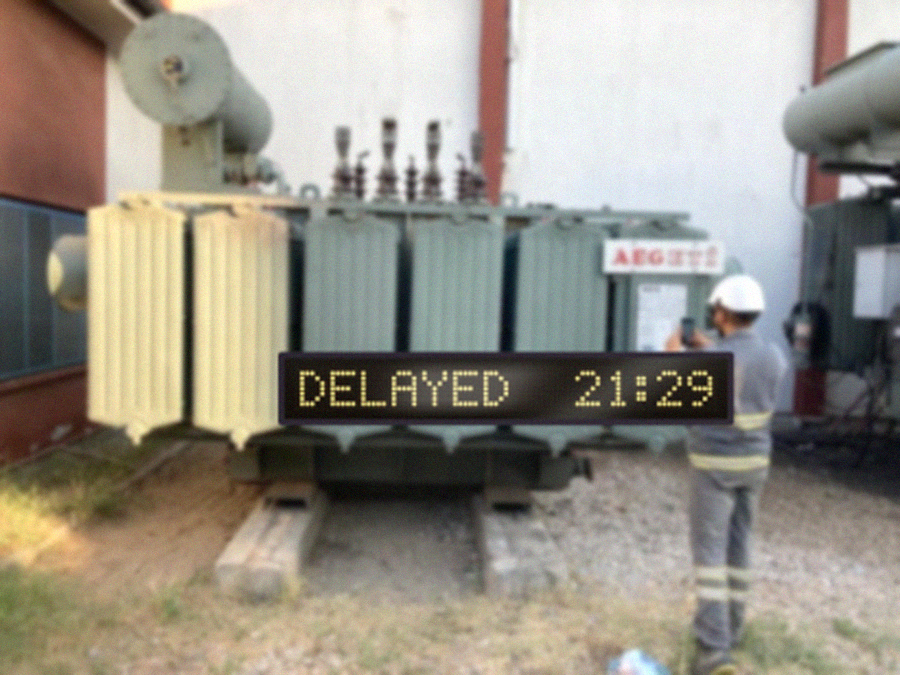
{"hour": 21, "minute": 29}
